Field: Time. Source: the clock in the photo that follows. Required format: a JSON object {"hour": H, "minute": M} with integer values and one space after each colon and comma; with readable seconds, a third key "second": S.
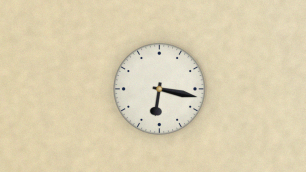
{"hour": 6, "minute": 17}
